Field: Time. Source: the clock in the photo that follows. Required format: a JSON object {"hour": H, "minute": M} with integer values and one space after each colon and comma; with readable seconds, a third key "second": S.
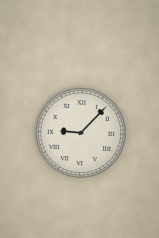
{"hour": 9, "minute": 7}
